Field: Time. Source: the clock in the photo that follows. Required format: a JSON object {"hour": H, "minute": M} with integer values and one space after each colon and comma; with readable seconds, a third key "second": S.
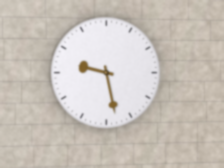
{"hour": 9, "minute": 28}
